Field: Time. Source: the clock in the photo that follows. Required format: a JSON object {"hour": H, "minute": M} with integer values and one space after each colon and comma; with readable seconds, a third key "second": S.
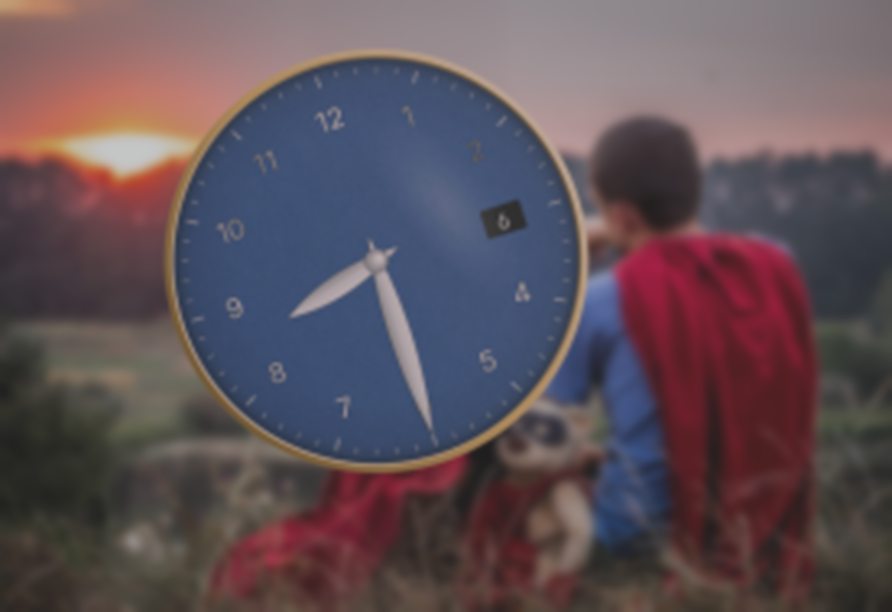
{"hour": 8, "minute": 30}
